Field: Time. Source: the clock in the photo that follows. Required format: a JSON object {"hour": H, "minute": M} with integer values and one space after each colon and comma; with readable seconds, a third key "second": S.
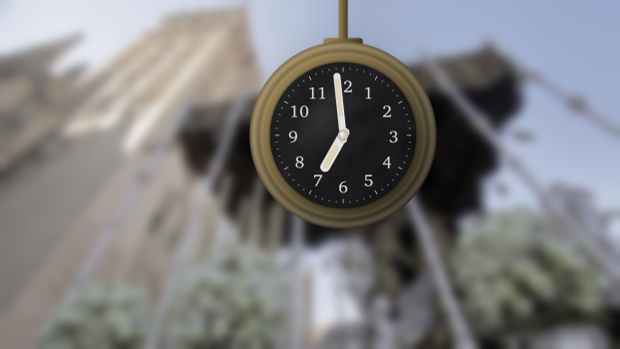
{"hour": 6, "minute": 59}
